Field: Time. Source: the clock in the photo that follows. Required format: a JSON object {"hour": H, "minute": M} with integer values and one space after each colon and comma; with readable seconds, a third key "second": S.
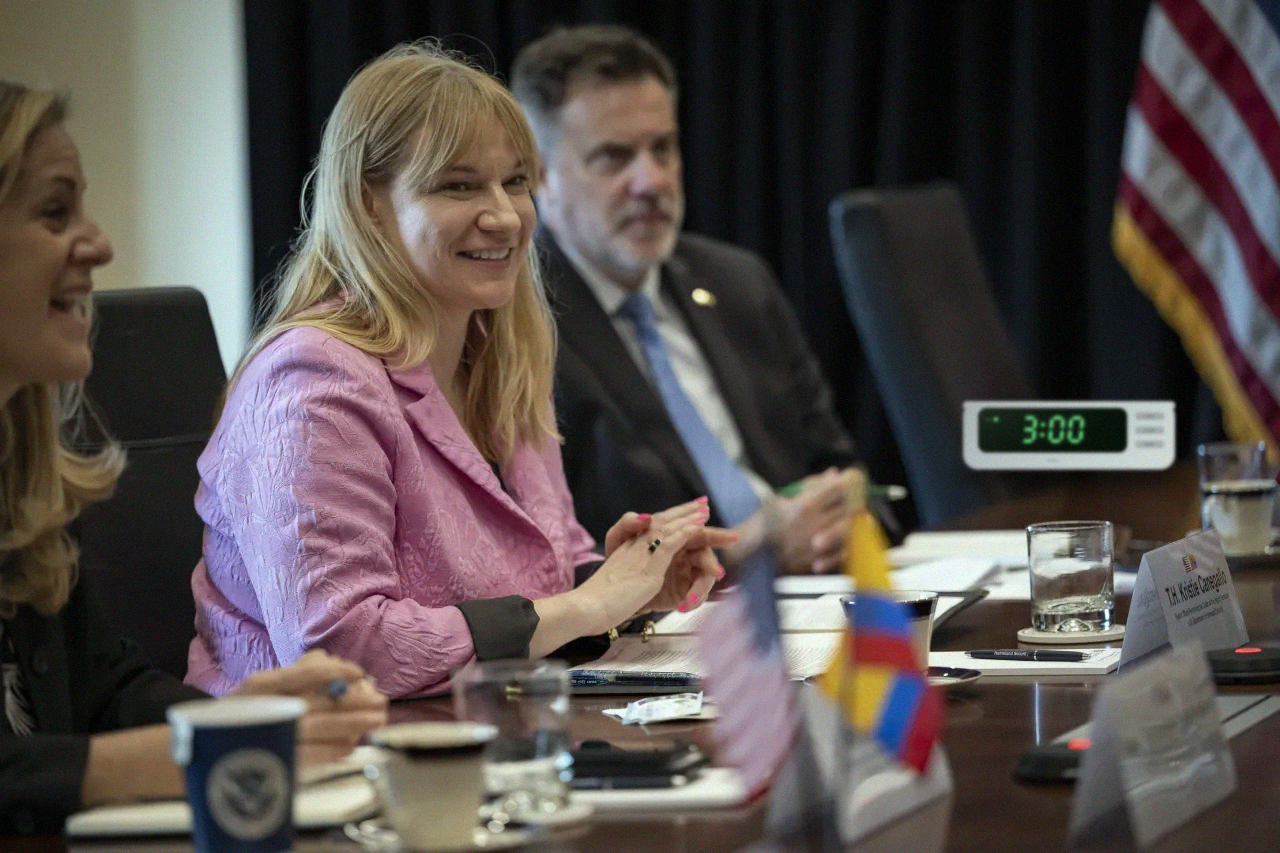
{"hour": 3, "minute": 0}
